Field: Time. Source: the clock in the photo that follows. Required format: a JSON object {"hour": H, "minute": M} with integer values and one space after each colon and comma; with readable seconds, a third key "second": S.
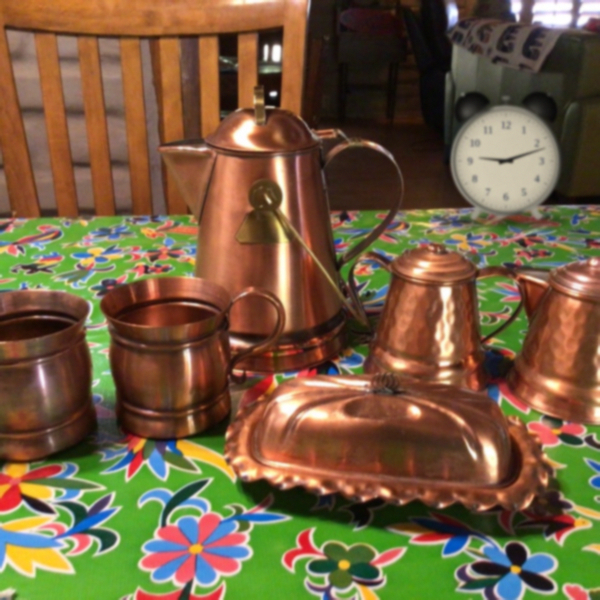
{"hour": 9, "minute": 12}
